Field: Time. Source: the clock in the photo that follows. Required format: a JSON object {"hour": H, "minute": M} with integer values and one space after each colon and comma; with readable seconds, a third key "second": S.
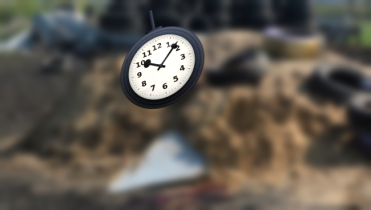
{"hour": 10, "minute": 8}
